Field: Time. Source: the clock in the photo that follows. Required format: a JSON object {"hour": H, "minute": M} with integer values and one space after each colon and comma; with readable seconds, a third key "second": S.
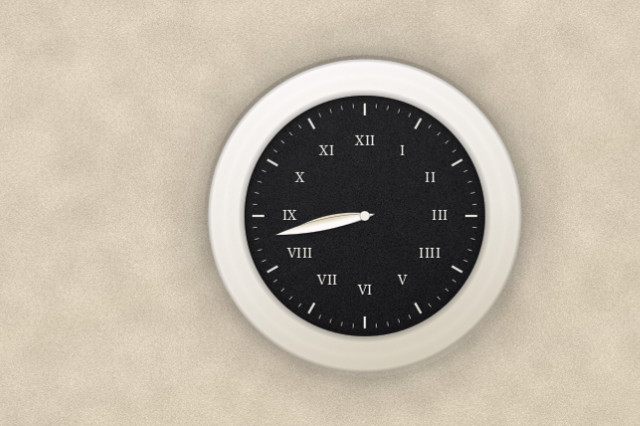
{"hour": 8, "minute": 43}
